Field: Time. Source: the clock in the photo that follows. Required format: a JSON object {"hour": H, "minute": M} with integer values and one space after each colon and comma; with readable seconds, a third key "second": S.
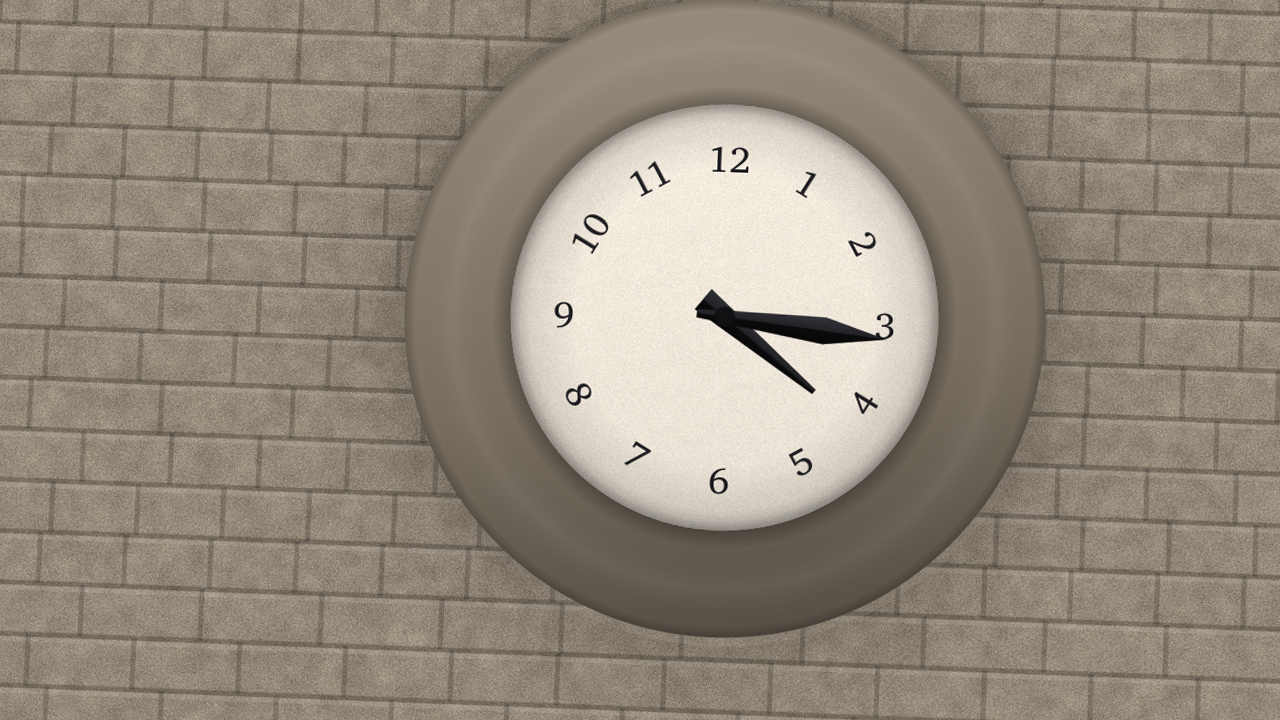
{"hour": 4, "minute": 16}
